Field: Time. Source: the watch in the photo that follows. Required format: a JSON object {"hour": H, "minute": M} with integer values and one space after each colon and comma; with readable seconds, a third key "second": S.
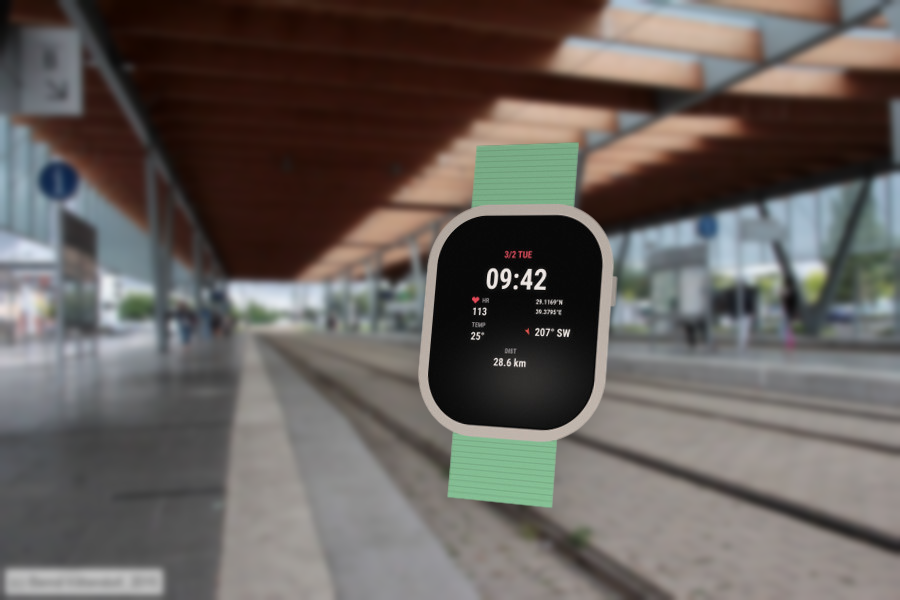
{"hour": 9, "minute": 42}
